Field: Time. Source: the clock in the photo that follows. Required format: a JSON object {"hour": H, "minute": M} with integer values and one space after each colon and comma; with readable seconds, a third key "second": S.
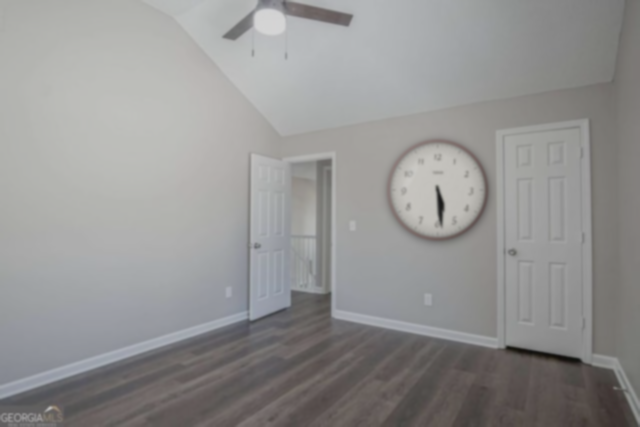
{"hour": 5, "minute": 29}
